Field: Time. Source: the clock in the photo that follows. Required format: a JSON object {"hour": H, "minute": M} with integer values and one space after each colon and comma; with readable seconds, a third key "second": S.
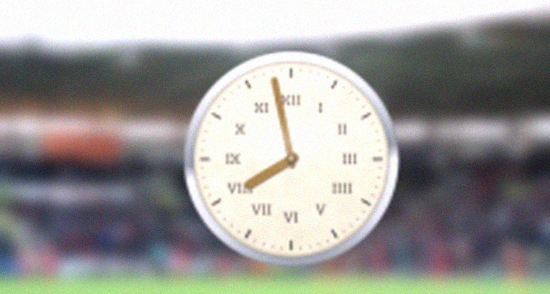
{"hour": 7, "minute": 58}
